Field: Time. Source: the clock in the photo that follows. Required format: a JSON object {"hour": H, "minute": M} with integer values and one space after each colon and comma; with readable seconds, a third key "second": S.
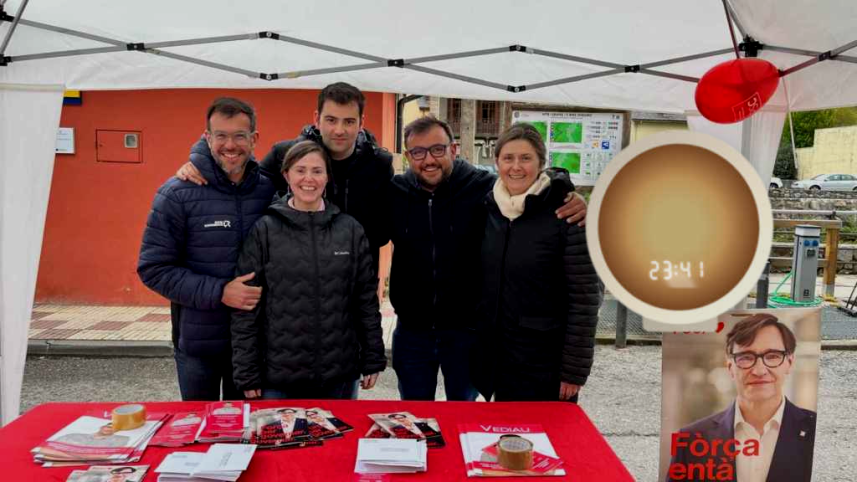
{"hour": 23, "minute": 41}
